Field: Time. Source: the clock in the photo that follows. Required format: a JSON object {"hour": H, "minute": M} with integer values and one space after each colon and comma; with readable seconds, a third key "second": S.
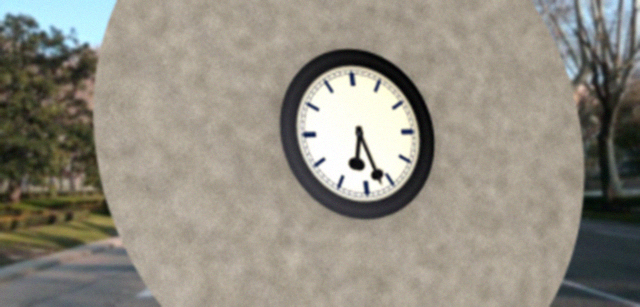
{"hour": 6, "minute": 27}
